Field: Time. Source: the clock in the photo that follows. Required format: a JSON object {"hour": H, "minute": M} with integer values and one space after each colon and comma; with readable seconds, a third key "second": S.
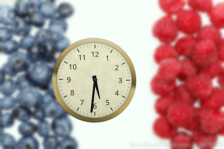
{"hour": 5, "minute": 31}
